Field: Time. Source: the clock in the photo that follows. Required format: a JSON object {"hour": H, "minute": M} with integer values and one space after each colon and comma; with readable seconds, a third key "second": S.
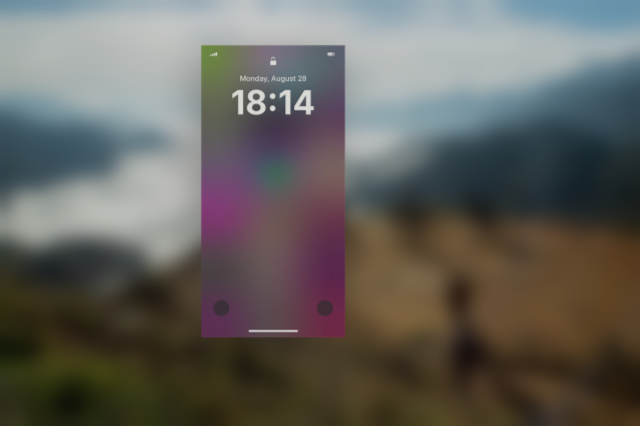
{"hour": 18, "minute": 14}
